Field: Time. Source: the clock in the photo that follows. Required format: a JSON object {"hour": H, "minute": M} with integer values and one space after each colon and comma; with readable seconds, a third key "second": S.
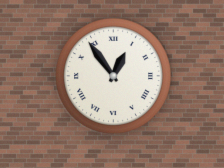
{"hour": 12, "minute": 54}
